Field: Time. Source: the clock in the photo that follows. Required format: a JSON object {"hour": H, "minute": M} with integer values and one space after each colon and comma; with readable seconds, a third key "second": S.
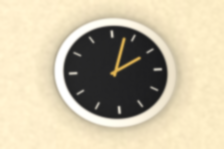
{"hour": 2, "minute": 3}
